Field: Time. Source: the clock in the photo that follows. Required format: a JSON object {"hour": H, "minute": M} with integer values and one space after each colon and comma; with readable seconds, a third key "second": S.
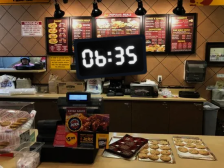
{"hour": 6, "minute": 35}
